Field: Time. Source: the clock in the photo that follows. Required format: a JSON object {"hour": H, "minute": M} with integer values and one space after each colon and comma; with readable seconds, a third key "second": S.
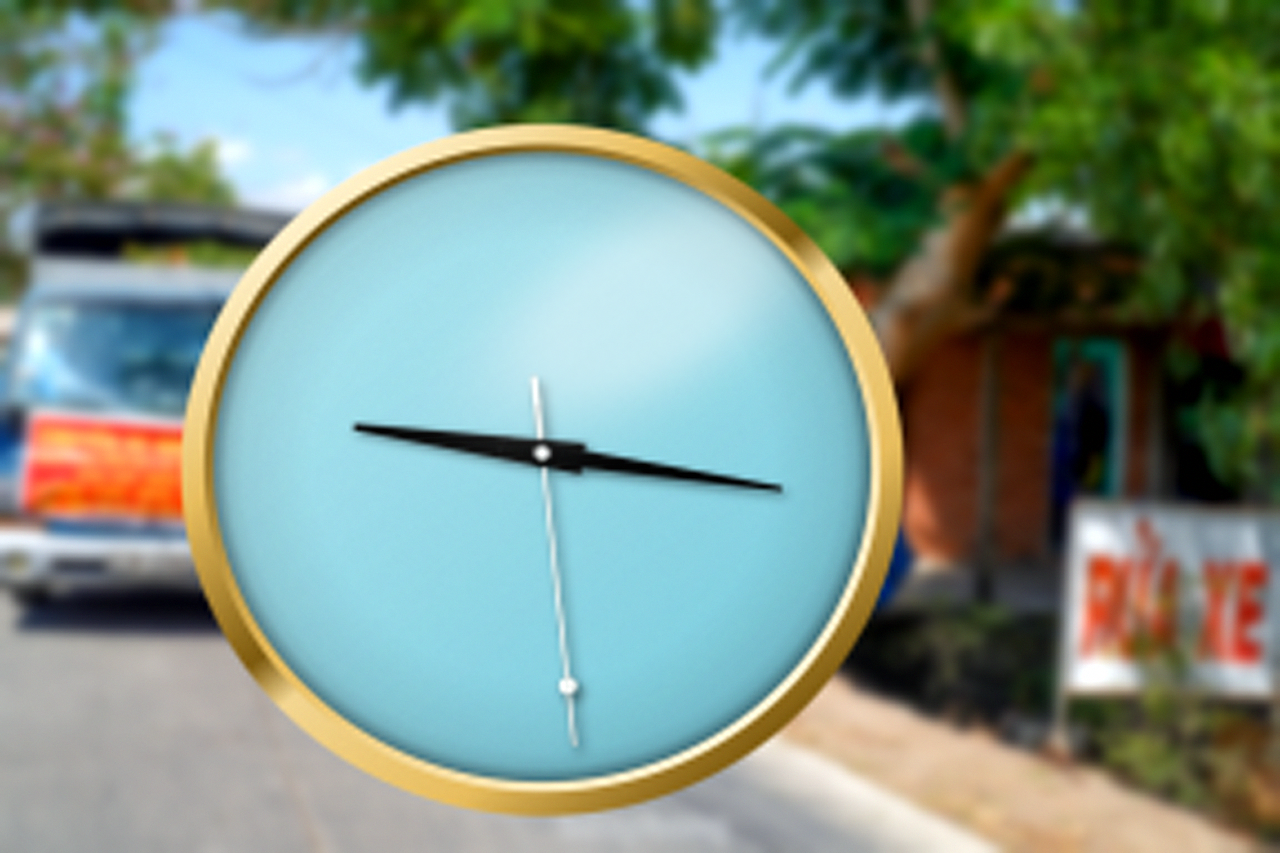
{"hour": 9, "minute": 16, "second": 29}
